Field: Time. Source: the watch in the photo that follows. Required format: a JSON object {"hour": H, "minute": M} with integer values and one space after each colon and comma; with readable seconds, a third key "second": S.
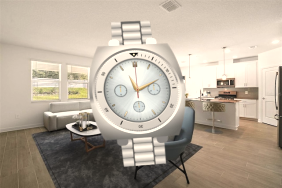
{"hour": 11, "minute": 11}
